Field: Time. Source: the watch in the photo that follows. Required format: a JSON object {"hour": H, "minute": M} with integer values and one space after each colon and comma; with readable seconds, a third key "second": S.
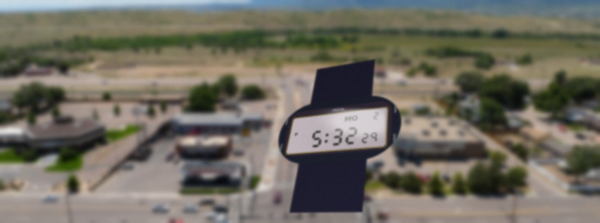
{"hour": 5, "minute": 32, "second": 29}
